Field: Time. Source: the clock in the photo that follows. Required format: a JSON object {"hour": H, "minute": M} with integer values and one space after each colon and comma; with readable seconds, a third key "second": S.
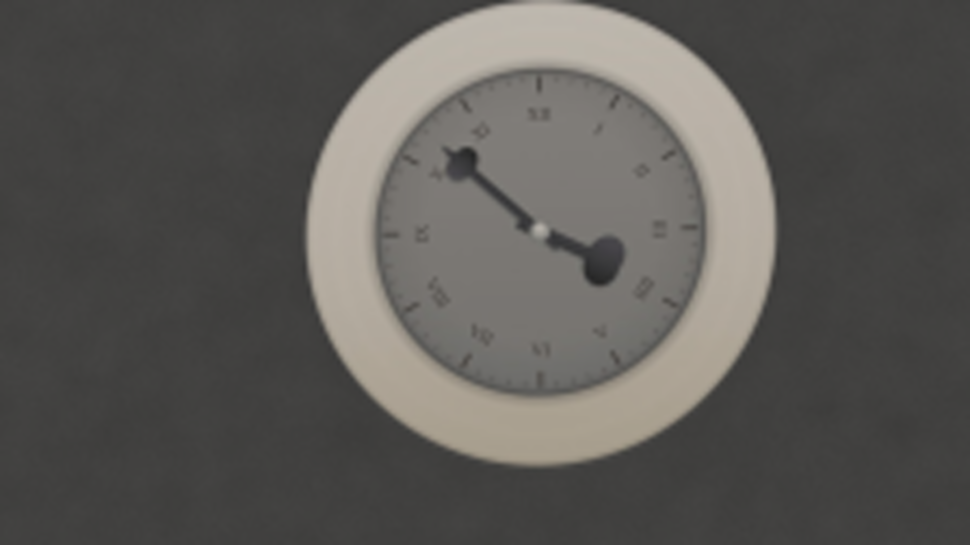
{"hour": 3, "minute": 52}
